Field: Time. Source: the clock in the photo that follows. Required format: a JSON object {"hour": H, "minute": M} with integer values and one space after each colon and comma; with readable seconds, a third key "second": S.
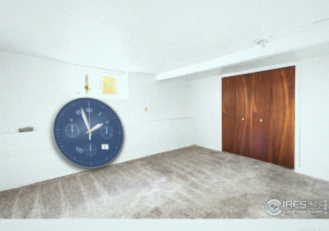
{"hour": 1, "minute": 57}
